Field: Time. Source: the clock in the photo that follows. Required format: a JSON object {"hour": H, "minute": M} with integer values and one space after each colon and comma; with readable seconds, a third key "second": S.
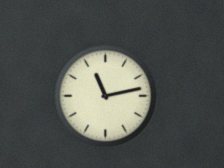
{"hour": 11, "minute": 13}
